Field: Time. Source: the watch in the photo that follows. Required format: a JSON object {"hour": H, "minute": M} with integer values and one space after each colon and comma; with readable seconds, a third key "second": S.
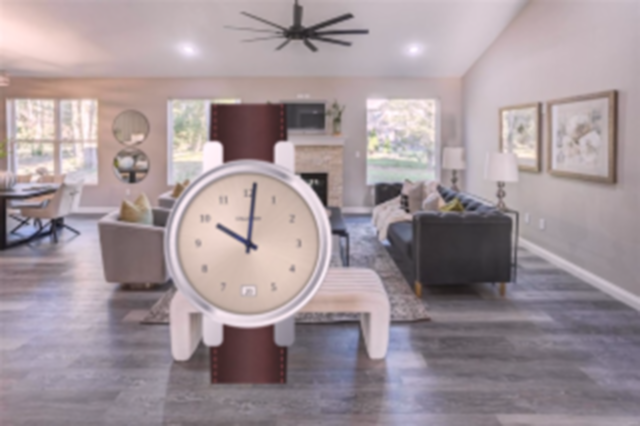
{"hour": 10, "minute": 1}
